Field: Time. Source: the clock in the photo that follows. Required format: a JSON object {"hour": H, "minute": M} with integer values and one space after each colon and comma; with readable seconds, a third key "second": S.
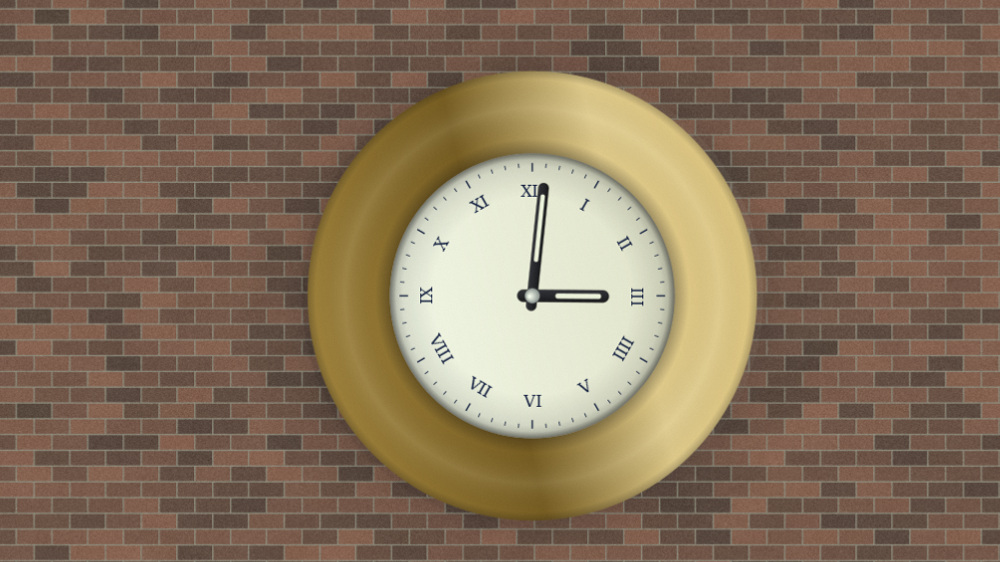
{"hour": 3, "minute": 1}
